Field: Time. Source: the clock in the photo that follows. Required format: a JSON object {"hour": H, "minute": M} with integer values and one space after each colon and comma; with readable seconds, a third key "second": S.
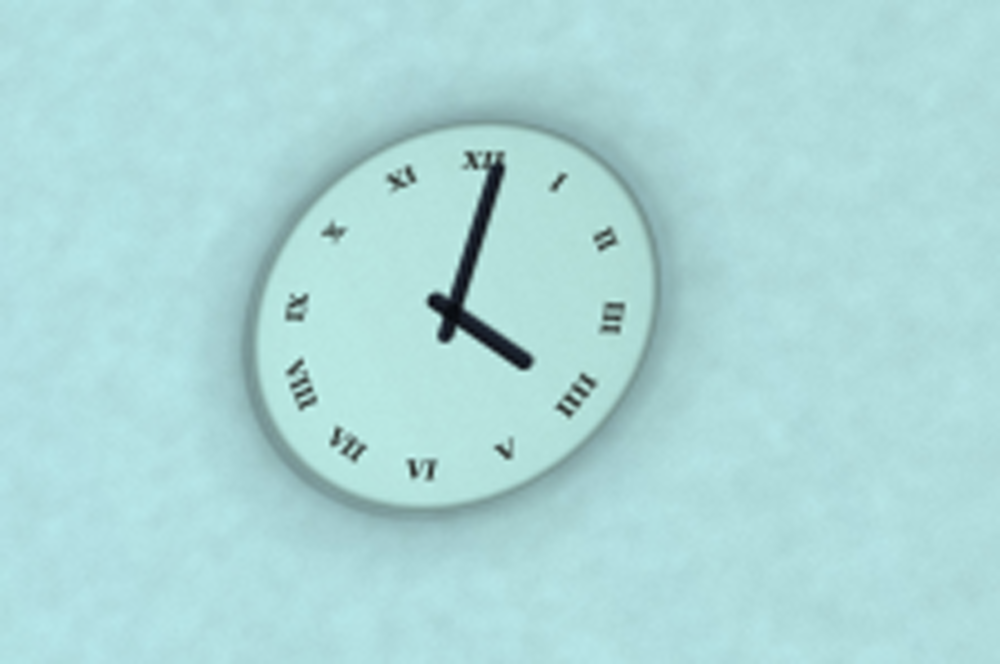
{"hour": 4, "minute": 1}
